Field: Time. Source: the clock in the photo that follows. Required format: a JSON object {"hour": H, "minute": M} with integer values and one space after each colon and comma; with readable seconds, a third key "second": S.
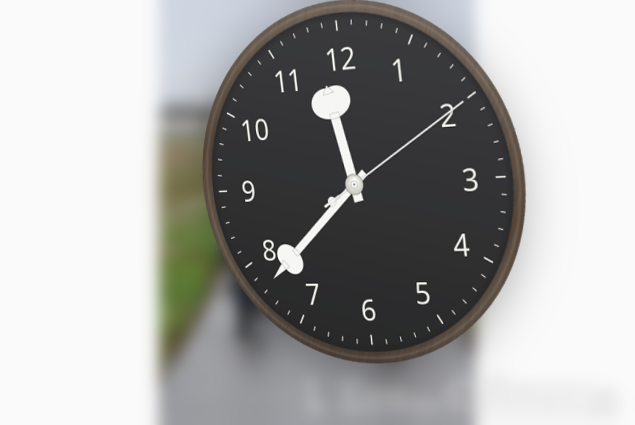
{"hour": 11, "minute": 38, "second": 10}
